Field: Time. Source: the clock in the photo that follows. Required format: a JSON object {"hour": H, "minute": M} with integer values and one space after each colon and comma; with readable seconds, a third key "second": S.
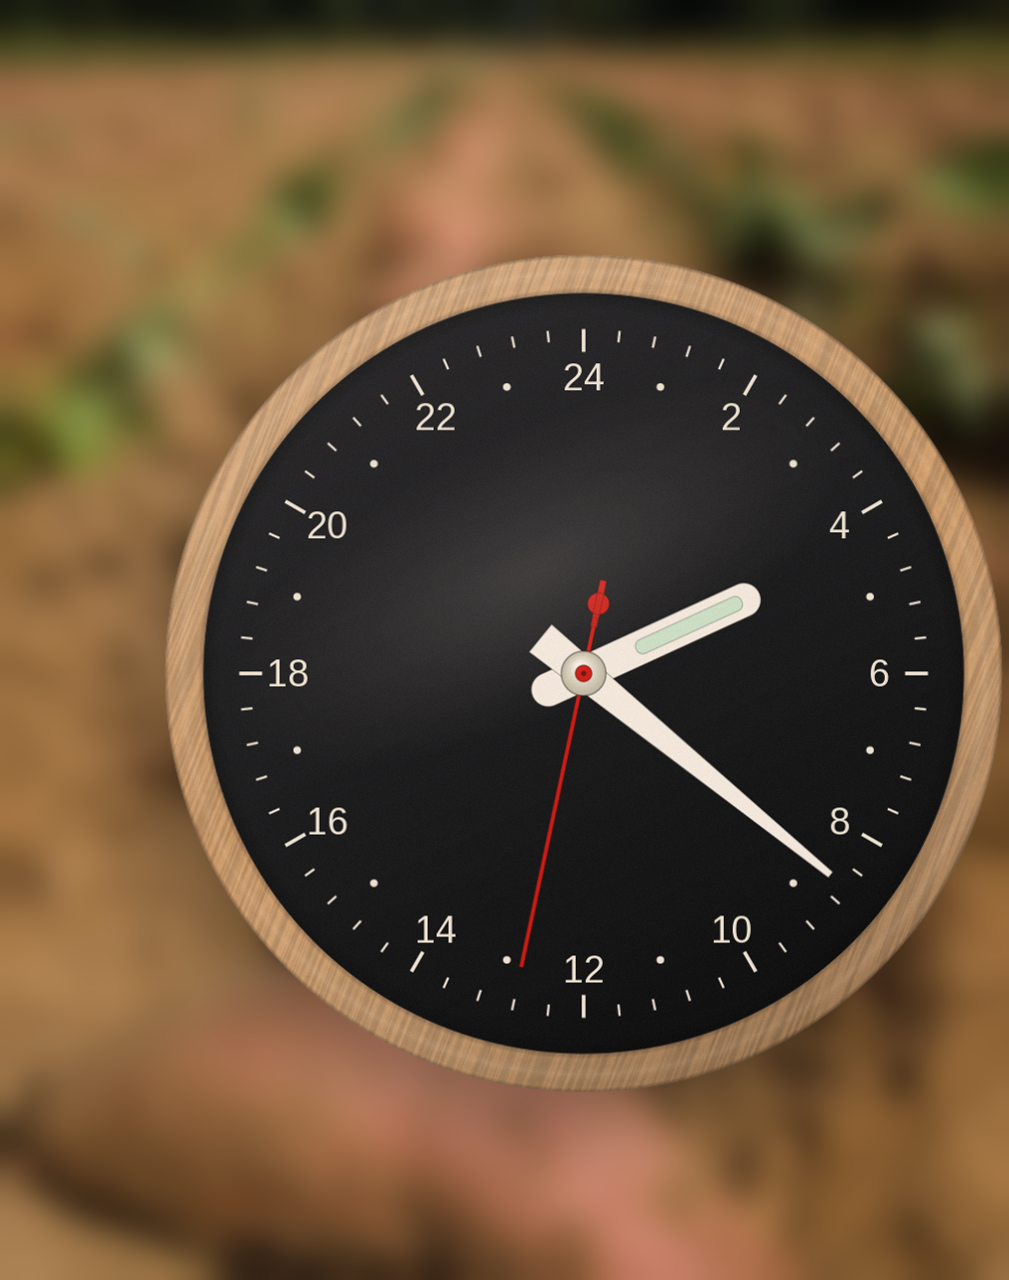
{"hour": 4, "minute": 21, "second": 32}
